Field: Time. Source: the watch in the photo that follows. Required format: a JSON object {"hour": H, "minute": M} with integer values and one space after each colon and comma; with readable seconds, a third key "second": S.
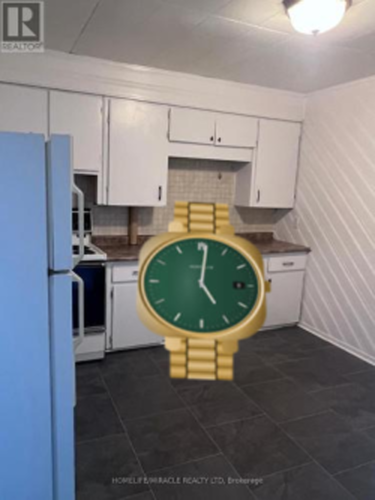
{"hour": 5, "minute": 1}
